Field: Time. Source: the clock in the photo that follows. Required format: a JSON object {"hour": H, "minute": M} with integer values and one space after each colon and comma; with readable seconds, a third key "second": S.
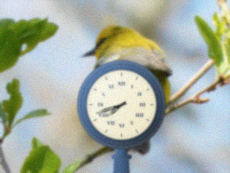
{"hour": 7, "minute": 42}
